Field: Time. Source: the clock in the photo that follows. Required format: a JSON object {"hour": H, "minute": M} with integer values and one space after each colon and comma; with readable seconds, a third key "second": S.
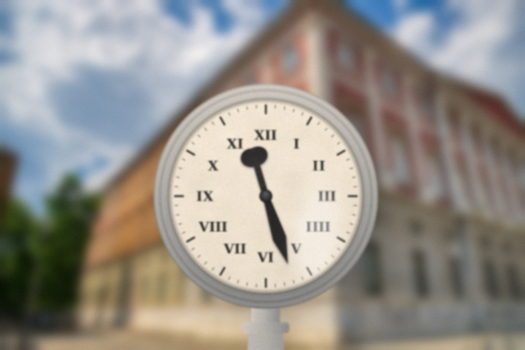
{"hour": 11, "minute": 27}
